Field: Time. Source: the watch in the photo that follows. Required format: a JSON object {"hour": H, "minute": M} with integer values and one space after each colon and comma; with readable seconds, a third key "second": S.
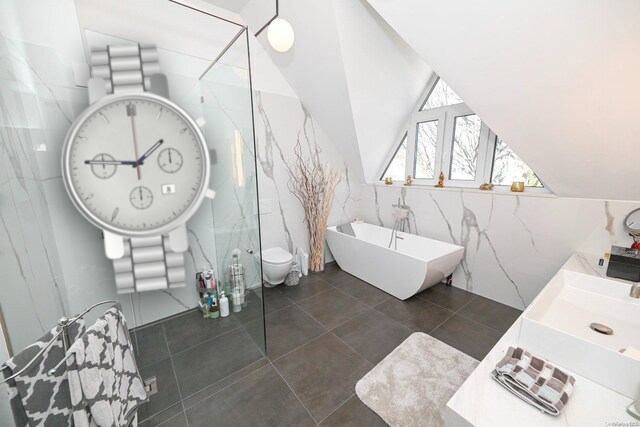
{"hour": 1, "minute": 46}
